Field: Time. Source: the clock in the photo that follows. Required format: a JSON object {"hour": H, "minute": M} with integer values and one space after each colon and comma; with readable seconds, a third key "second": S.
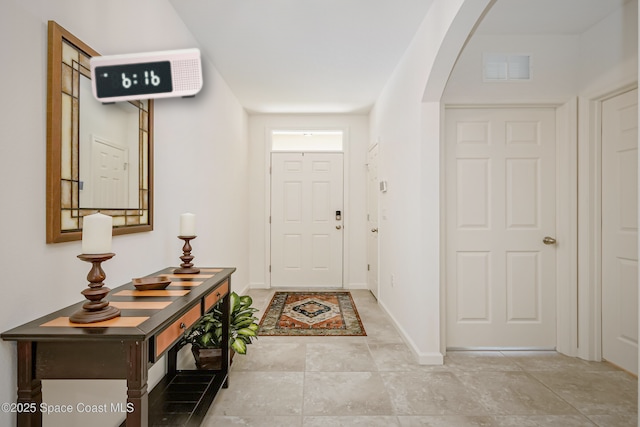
{"hour": 6, "minute": 16}
